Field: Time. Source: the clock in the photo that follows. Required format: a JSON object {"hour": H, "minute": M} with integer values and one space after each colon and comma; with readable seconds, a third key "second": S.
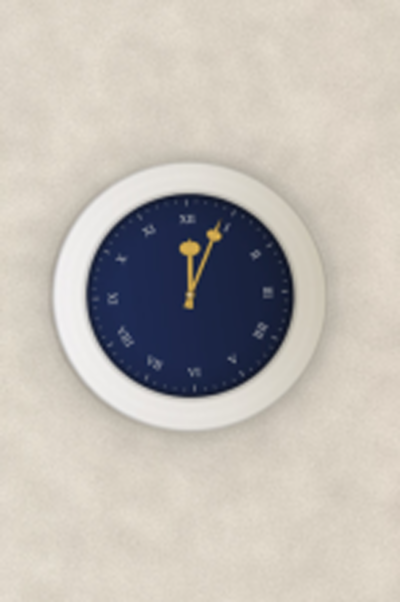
{"hour": 12, "minute": 4}
